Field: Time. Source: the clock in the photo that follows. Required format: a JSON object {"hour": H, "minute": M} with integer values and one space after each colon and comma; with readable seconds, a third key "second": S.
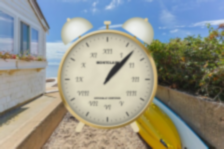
{"hour": 1, "minute": 7}
